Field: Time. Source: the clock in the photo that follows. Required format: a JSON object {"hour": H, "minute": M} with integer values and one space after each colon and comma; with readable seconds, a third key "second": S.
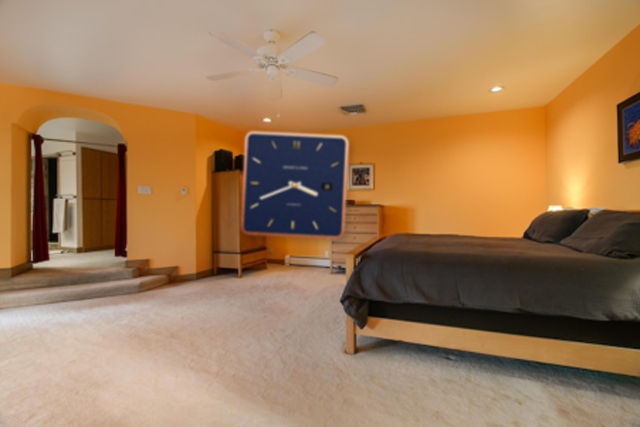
{"hour": 3, "minute": 41}
